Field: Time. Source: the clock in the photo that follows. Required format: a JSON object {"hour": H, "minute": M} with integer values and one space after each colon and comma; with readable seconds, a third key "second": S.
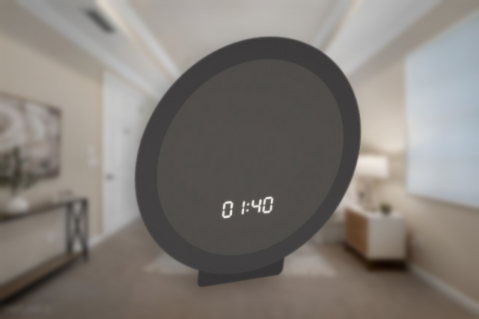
{"hour": 1, "minute": 40}
